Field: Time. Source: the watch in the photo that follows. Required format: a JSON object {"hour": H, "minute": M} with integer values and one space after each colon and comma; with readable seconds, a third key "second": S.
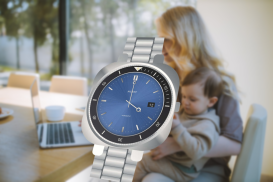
{"hour": 4, "minute": 0}
